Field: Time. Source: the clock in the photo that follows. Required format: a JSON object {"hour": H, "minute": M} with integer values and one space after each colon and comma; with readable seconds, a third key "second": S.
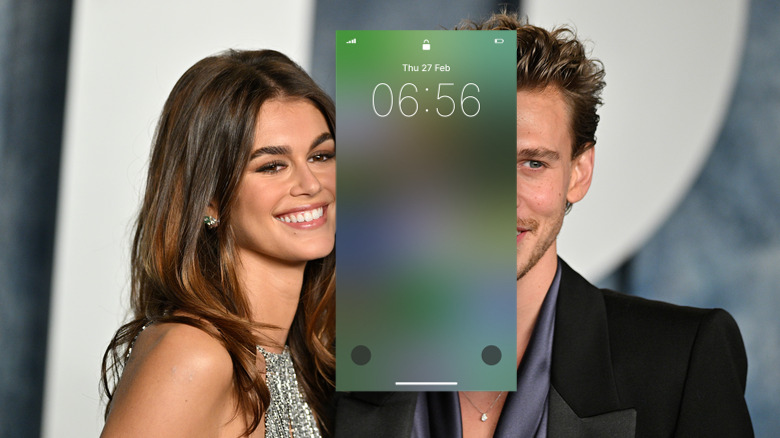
{"hour": 6, "minute": 56}
